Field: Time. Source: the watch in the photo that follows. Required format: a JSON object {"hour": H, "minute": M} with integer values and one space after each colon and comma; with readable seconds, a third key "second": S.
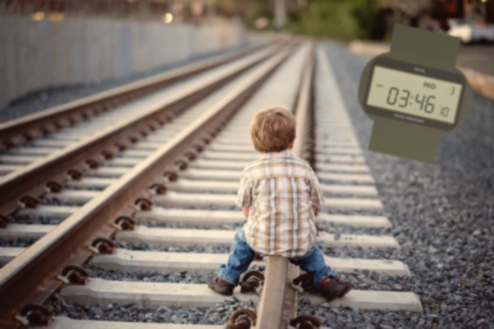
{"hour": 3, "minute": 46}
